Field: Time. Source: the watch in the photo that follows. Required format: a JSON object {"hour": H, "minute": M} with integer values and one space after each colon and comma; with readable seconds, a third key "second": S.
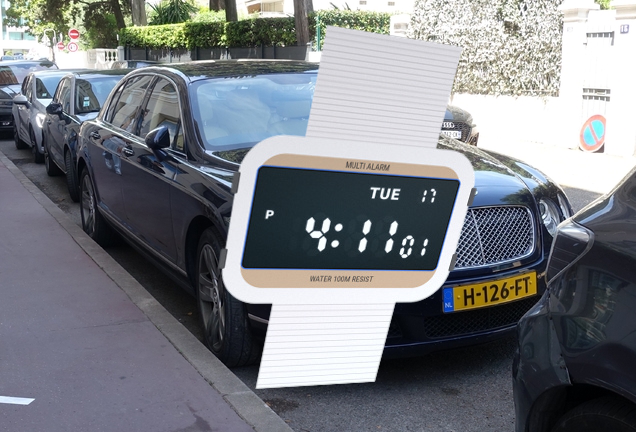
{"hour": 4, "minute": 11, "second": 1}
